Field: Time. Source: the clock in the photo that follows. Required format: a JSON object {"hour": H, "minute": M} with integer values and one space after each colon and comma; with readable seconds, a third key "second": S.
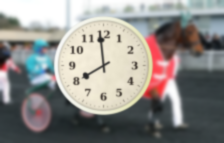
{"hour": 7, "minute": 59}
